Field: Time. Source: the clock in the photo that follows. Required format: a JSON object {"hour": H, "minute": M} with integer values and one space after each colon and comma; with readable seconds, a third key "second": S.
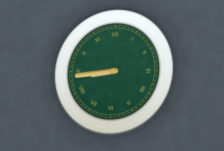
{"hour": 8, "minute": 44}
